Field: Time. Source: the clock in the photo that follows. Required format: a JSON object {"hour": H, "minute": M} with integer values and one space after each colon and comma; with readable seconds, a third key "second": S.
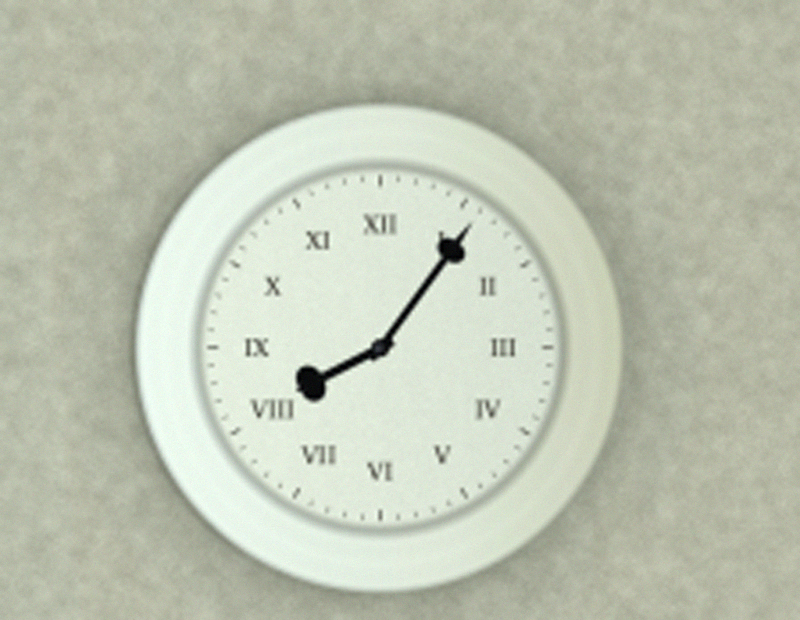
{"hour": 8, "minute": 6}
